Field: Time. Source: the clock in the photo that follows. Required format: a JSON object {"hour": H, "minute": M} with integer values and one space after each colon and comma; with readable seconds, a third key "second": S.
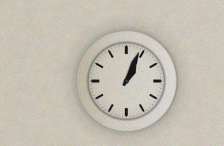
{"hour": 1, "minute": 4}
